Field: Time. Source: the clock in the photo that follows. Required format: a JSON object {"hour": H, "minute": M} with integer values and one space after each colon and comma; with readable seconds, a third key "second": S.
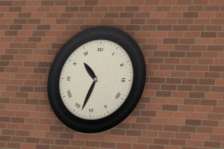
{"hour": 10, "minute": 33}
